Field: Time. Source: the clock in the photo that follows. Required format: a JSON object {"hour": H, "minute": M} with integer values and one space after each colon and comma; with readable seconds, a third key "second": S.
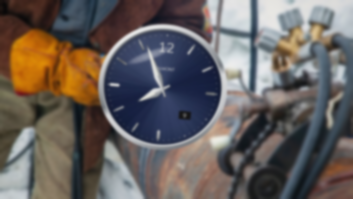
{"hour": 7, "minute": 56}
